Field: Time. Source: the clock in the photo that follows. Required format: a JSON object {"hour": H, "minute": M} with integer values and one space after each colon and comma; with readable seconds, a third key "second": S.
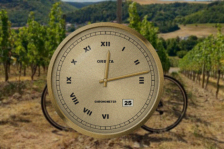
{"hour": 12, "minute": 13}
